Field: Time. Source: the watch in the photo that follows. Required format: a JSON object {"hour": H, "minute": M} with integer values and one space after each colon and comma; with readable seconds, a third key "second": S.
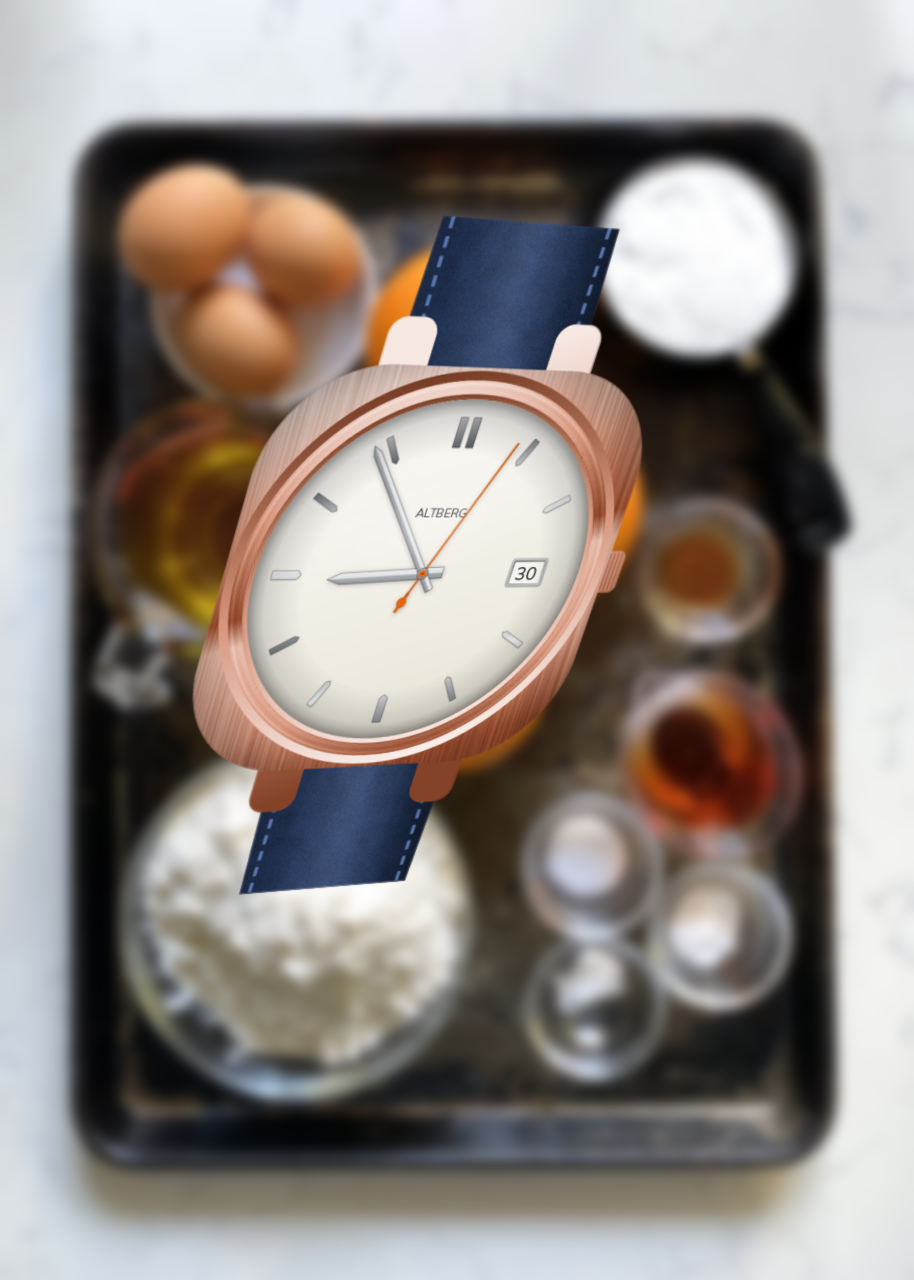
{"hour": 8, "minute": 54, "second": 4}
